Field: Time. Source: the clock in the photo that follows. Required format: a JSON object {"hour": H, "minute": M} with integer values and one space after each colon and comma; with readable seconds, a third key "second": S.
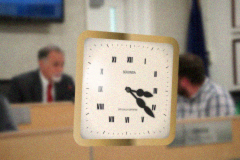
{"hour": 3, "minute": 22}
